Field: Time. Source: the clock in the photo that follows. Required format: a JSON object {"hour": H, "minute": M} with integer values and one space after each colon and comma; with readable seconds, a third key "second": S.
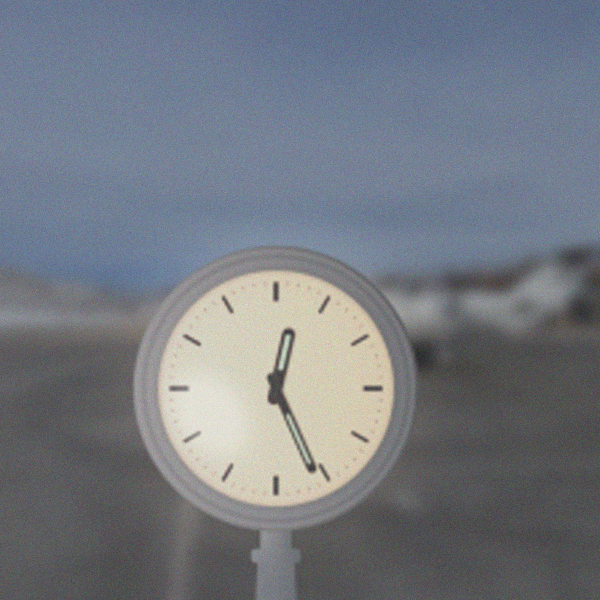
{"hour": 12, "minute": 26}
